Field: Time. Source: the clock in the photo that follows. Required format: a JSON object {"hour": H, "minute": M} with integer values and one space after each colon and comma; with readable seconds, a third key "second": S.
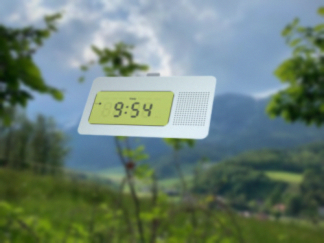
{"hour": 9, "minute": 54}
